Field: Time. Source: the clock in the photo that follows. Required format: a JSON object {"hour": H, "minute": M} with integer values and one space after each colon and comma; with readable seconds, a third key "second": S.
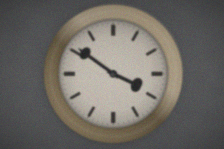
{"hour": 3, "minute": 51}
